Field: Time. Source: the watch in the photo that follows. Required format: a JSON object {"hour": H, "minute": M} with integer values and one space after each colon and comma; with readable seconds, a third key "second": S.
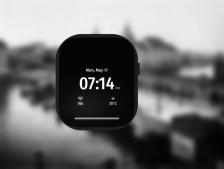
{"hour": 7, "minute": 14}
